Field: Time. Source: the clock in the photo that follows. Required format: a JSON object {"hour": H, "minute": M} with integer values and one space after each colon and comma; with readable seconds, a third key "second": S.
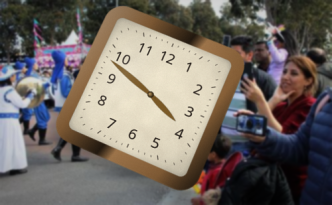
{"hour": 3, "minute": 48}
